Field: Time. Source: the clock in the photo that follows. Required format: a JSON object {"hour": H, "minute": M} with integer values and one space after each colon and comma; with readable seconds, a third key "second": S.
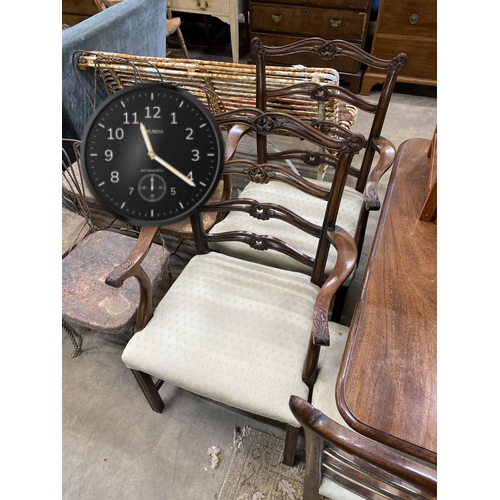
{"hour": 11, "minute": 21}
